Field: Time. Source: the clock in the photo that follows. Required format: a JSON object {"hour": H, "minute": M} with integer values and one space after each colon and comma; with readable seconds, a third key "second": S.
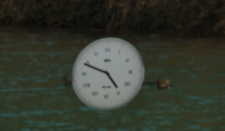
{"hour": 4, "minute": 49}
